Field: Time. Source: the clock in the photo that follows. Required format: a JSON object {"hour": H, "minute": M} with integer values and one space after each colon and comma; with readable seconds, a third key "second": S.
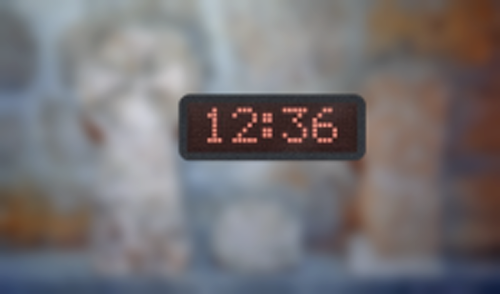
{"hour": 12, "minute": 36}
